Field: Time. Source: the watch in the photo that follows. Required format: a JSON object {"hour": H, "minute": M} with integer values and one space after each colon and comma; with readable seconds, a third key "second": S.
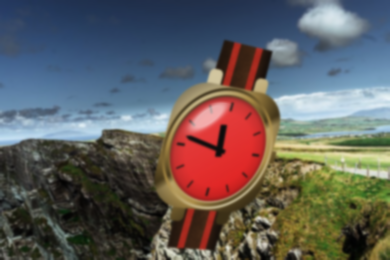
{"hour": 11, "minute": 47}
